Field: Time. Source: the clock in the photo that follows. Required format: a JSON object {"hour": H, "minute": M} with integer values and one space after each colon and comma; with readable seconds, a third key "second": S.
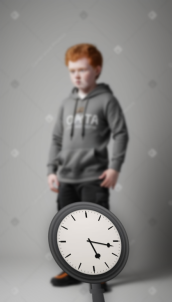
{"hour": 5, "minute": 17}
